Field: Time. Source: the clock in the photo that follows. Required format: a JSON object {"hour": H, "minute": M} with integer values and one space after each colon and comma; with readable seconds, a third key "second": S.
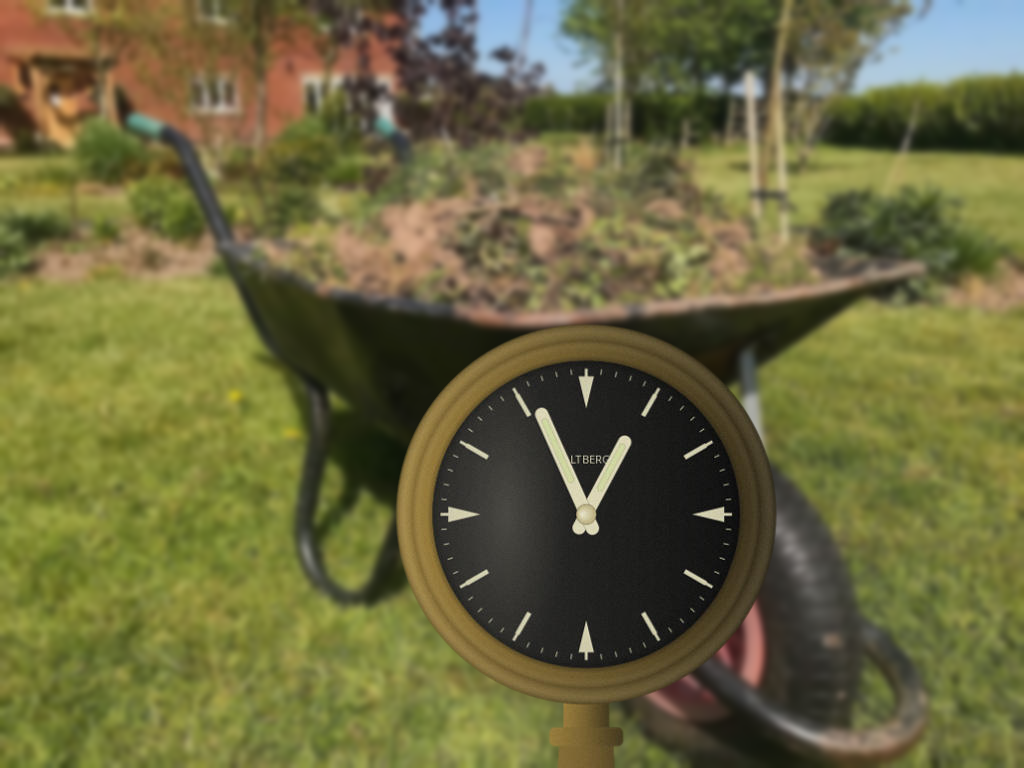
{"hour": 12, "minute": 56}
